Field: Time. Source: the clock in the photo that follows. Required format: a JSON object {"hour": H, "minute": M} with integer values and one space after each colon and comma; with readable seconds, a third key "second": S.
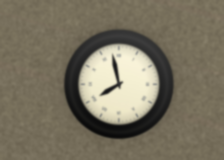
{"hour": 7, "minute": 58}
